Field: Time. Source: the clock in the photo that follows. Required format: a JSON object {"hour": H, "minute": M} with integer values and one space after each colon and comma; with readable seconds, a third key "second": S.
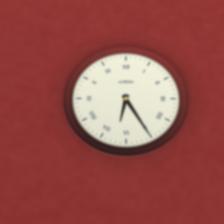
{"hour": 6, "minute": 25}
